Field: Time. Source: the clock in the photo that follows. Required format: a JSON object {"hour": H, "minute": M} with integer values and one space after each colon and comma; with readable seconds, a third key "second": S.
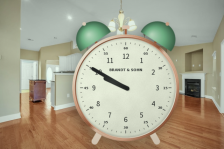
{"hour": 9, "minute": 50}
